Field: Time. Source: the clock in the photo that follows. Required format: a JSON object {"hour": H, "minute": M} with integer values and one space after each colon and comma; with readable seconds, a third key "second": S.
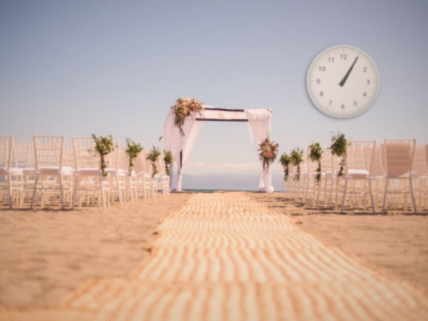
{"hour": 1, "minute": 5}
